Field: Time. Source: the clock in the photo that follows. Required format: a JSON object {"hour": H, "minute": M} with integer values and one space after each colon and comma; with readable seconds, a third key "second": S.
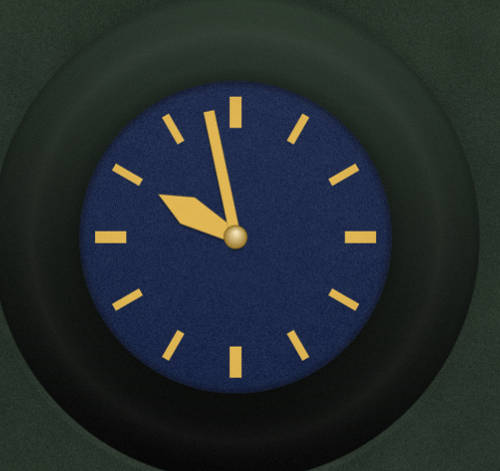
{"hour": 9, "minute": 58}
